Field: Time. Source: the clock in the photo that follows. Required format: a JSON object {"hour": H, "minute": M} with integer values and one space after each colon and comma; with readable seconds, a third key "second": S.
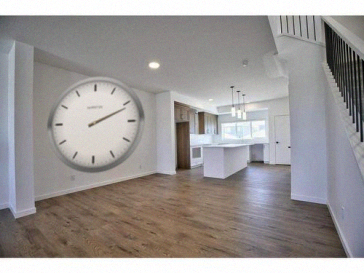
{"hour": 2, "minute": 11}
